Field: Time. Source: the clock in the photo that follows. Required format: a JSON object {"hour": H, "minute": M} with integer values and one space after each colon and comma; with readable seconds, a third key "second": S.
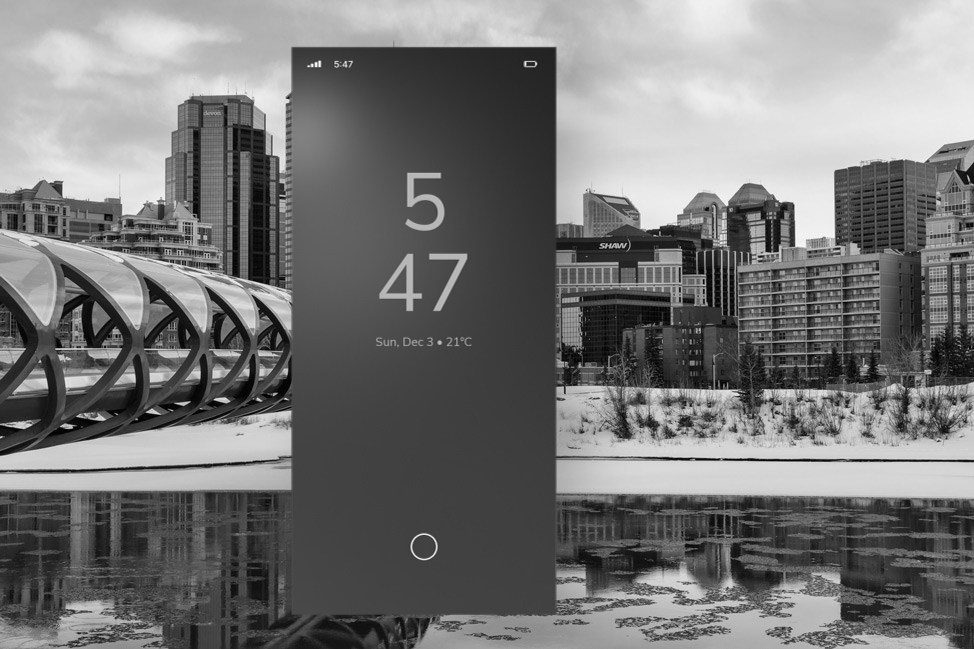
{"hour": 5, "minute": 47}
